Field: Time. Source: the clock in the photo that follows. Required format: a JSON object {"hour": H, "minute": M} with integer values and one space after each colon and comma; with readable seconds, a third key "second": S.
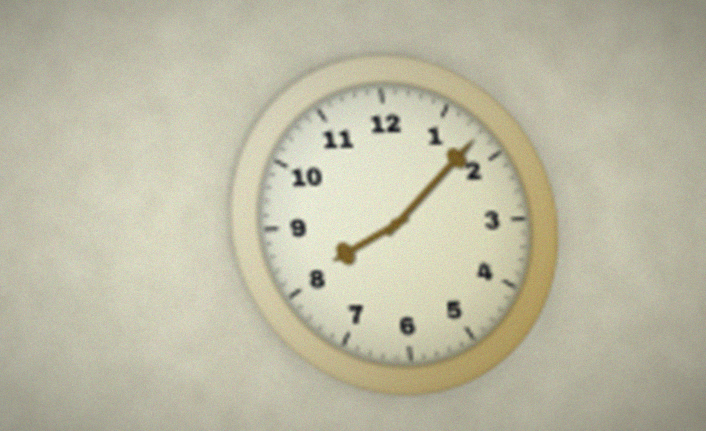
{"hour": 8, "minute": 8}
